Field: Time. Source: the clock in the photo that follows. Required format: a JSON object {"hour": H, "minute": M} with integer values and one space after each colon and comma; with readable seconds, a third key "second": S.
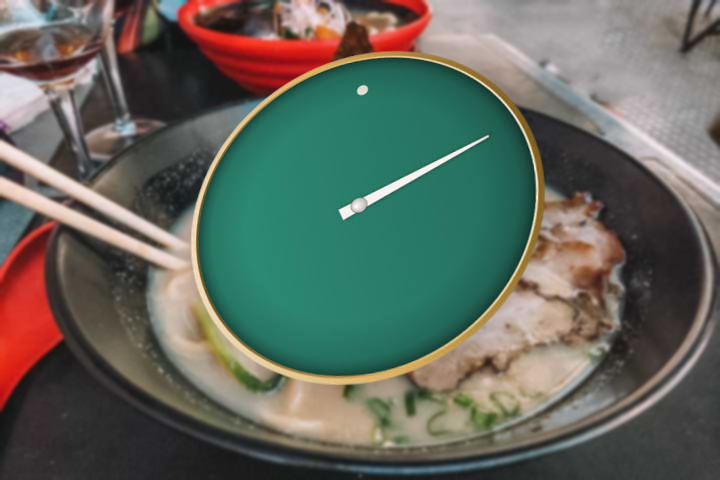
{"hour": 2, "minute": 11}
